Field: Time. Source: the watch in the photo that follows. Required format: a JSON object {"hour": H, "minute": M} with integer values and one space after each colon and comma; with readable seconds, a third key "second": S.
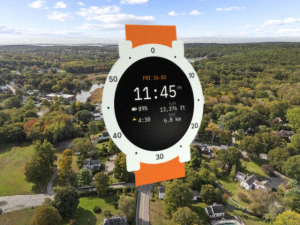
{"hour": 11, "minute": 45}
